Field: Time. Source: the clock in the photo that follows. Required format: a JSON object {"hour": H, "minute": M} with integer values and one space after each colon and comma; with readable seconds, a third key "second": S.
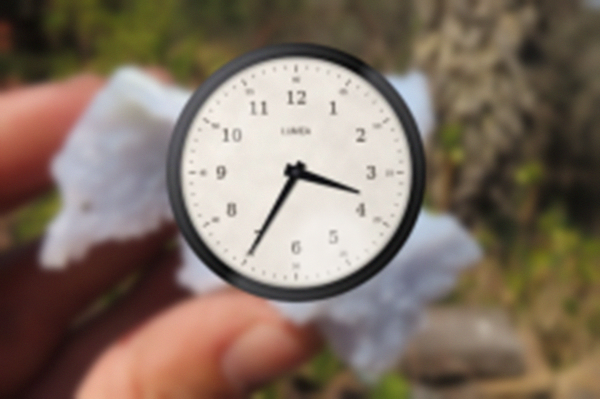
{"hour": 3, "minute": 35}
